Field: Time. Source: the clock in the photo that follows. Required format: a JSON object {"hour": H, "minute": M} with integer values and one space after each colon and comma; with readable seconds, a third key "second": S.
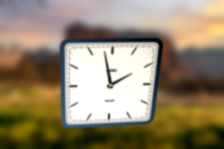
{"hour": 1, "minute": 58}
